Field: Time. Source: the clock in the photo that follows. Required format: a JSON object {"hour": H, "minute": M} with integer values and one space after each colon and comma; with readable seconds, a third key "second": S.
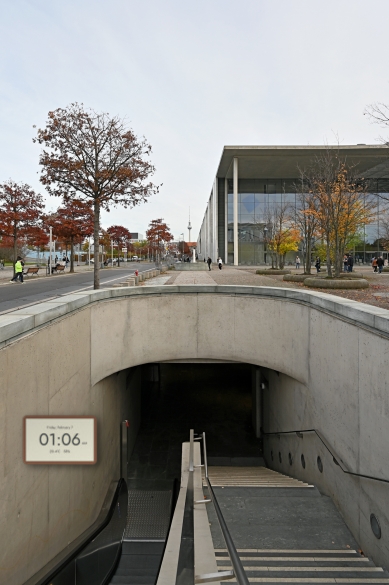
{"hour": 1, "minute": 6}
